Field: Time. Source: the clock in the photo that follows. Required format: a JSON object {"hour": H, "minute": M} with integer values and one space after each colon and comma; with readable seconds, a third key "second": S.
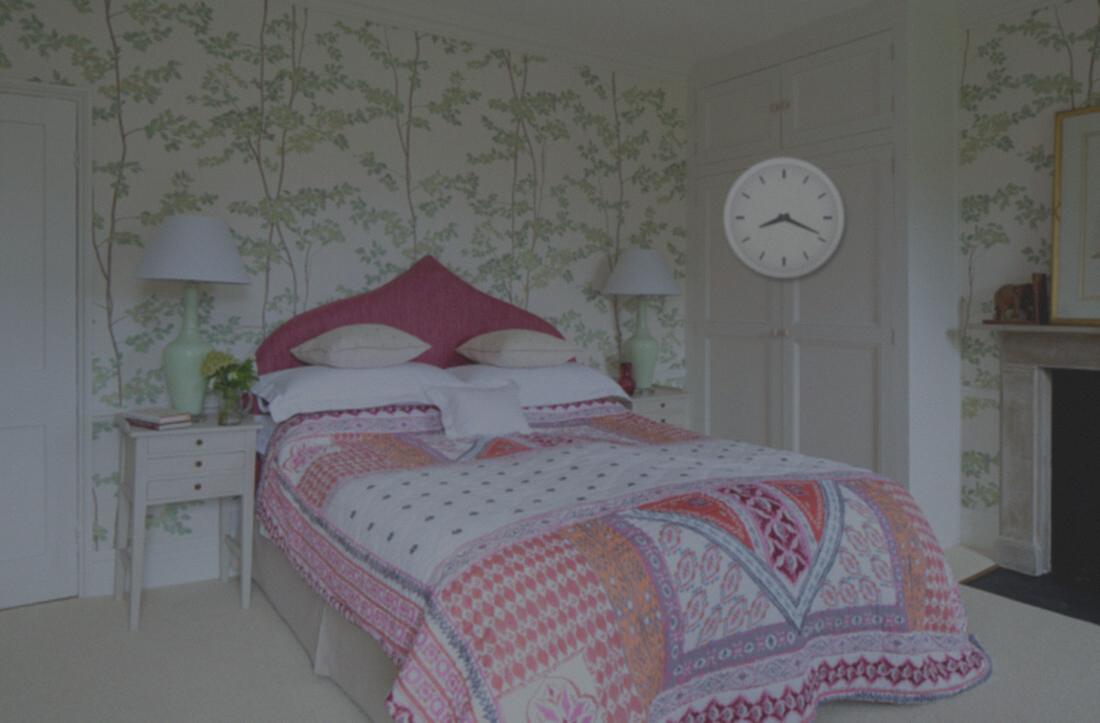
{"hour": 8, "minute": 19}
